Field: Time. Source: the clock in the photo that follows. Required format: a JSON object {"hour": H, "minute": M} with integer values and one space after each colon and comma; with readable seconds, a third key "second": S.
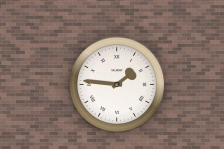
{"hour": 1, "minute": 46}
